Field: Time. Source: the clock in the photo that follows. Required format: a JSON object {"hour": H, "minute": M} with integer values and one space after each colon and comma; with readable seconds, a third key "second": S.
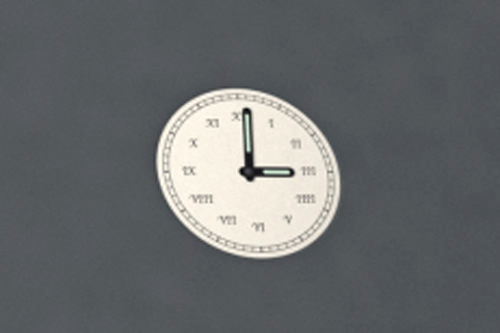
{"hour": 3, "minute": 1}
